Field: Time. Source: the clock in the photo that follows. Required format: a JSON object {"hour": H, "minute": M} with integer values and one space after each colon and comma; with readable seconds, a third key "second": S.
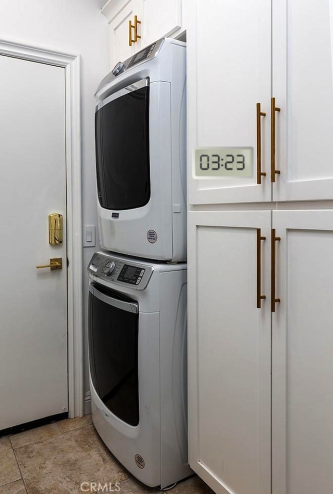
{"hour": 3, "minute": 23}
